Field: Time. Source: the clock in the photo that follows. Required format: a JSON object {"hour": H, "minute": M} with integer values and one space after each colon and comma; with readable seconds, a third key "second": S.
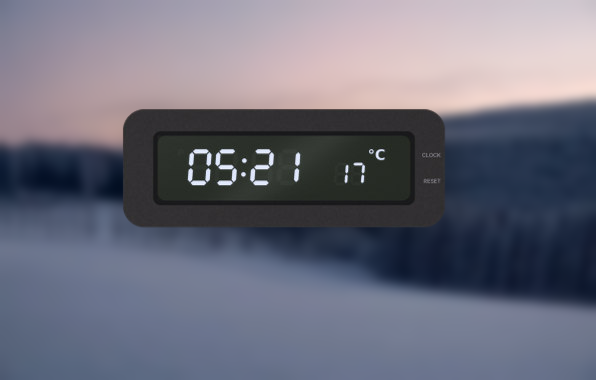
{"hour": 5, "minute": 21}
